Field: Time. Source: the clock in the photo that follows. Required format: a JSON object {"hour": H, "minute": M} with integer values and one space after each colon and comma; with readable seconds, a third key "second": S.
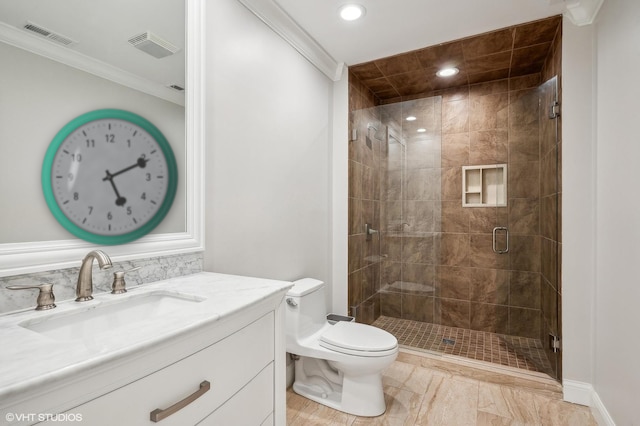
{"hour": 5, "minute": 11}
